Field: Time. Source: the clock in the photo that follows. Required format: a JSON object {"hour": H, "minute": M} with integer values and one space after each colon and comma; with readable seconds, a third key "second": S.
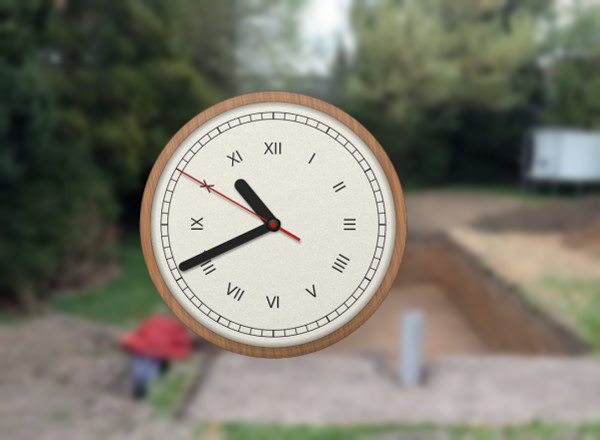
{"hour": 10, "minute": 40, "second": 50}
